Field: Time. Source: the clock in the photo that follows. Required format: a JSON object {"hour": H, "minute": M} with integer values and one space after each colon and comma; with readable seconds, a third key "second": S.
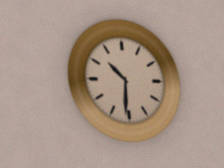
{"hour": 10, "minute": 31}
